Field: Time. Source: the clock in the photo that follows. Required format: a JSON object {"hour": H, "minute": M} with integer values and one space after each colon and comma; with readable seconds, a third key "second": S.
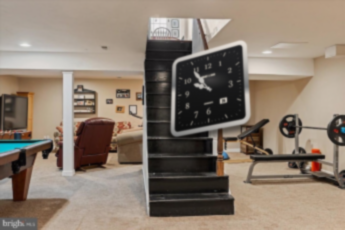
{"hour": 9, "minute": 54}
